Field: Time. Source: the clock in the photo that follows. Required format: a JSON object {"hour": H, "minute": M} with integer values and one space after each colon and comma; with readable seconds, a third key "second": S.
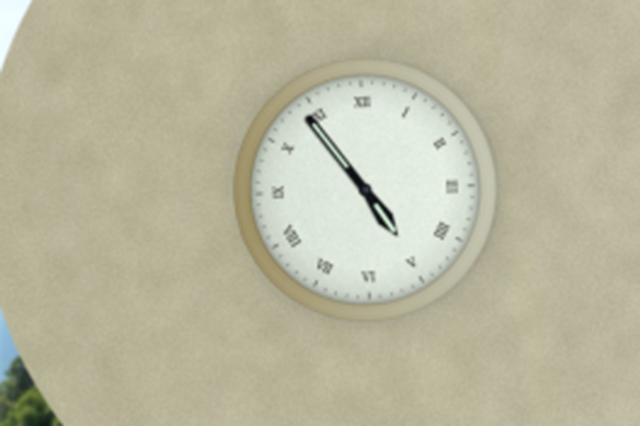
{"hour": 4, "minute": 54}
